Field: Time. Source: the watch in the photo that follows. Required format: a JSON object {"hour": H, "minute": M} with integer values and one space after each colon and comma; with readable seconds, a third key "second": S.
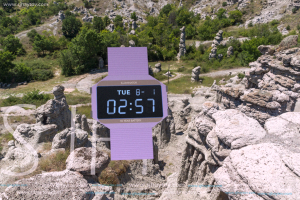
{"hour": 2, "minute": 57}
